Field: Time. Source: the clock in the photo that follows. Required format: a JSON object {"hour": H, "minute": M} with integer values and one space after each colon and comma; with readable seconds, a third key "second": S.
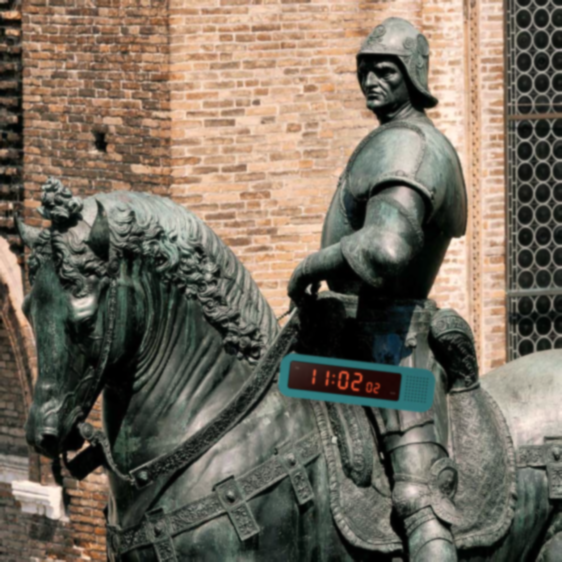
{"hour": 11, "minute": 2}
